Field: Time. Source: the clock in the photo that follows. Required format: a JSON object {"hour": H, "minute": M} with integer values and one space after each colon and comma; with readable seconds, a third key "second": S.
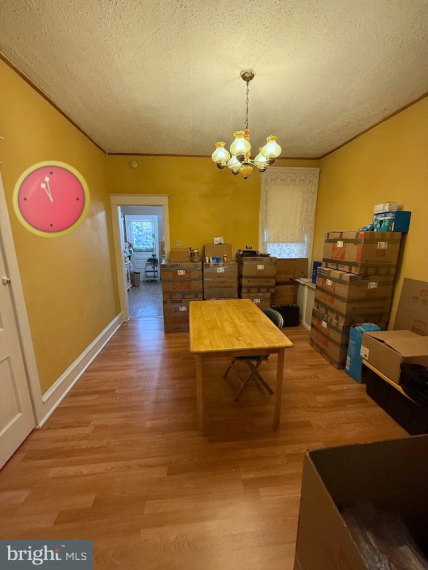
{"hour": 10, "minute": 58}
